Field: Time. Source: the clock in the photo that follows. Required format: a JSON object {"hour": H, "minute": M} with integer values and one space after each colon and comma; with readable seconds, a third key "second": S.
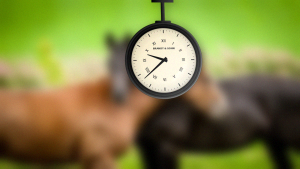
{"hour": 9, "minute": 38}
